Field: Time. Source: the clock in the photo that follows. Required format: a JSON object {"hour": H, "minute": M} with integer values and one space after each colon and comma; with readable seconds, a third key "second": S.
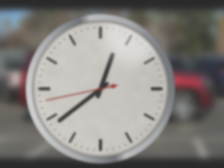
{"hour": 12, "minute": 38, "second": 43}
